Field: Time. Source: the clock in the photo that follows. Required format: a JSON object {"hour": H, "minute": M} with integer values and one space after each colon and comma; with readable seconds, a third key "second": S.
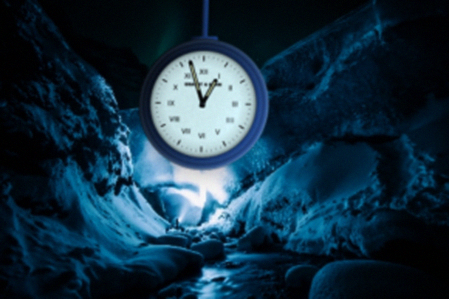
{"hour": 12, "minute": 57}
